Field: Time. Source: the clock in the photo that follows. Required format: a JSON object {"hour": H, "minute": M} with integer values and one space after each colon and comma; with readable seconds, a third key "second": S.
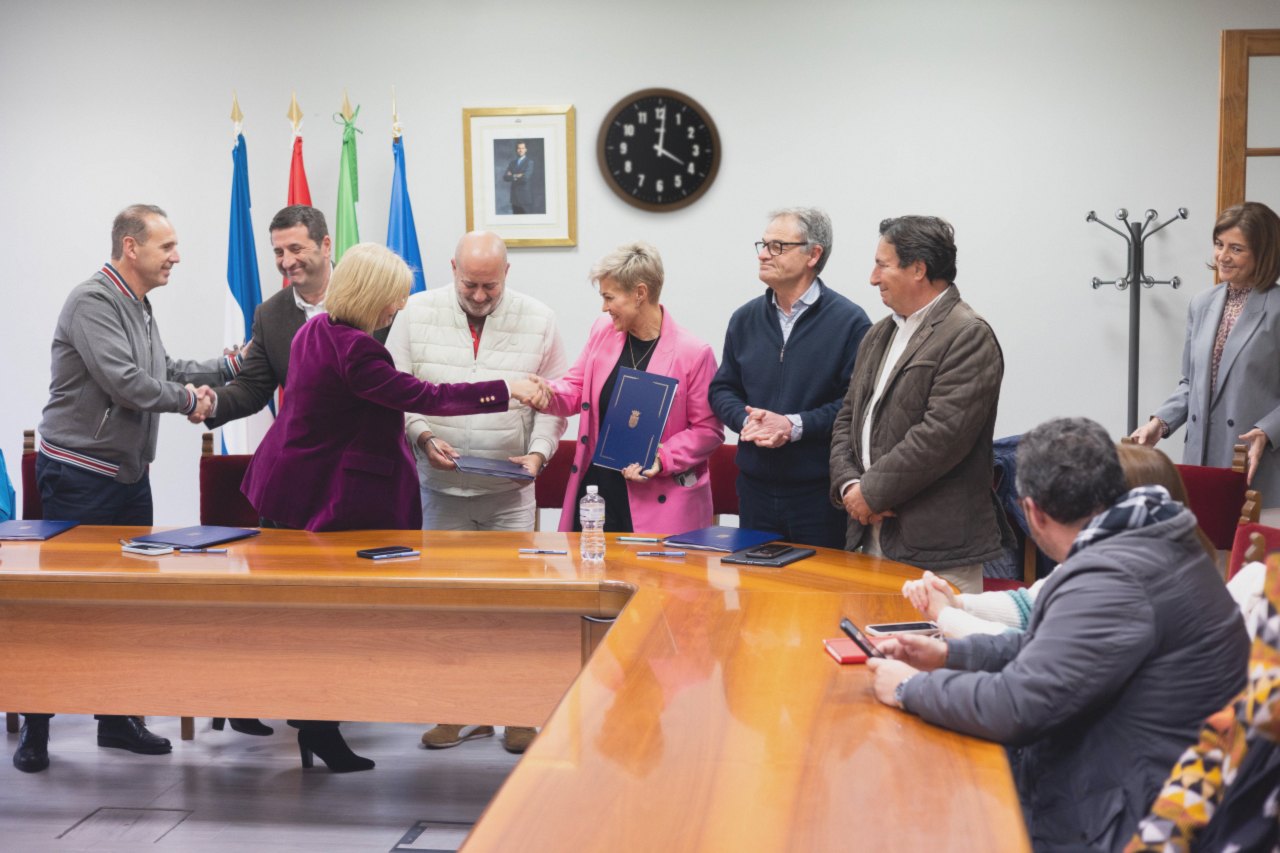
{"hour": 4, "minute": 1}
